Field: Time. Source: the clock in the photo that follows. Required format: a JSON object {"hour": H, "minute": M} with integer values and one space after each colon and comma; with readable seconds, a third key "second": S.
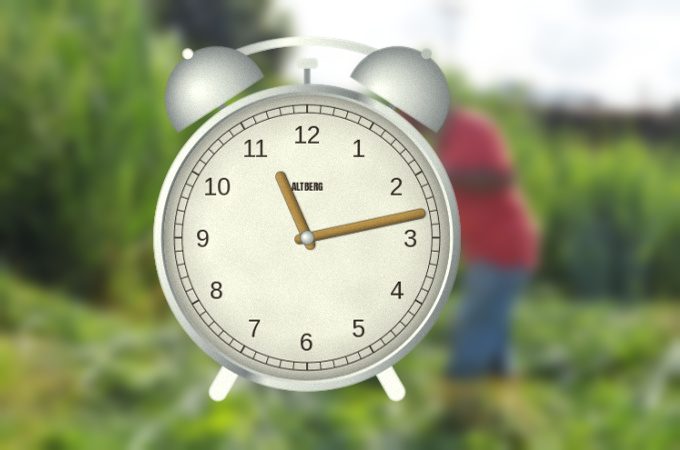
{"hour": 11, "minute": 13}
